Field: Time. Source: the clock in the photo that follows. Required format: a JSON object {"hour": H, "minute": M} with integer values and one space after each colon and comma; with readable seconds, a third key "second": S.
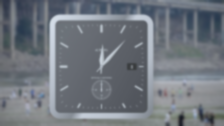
{"hour": 12, "minute": 7}
